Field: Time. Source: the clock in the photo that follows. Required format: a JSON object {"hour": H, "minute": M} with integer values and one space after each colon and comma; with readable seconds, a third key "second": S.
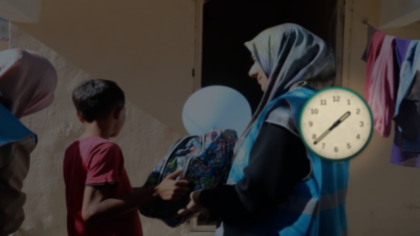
{"hour": 1, "minute": 38}
